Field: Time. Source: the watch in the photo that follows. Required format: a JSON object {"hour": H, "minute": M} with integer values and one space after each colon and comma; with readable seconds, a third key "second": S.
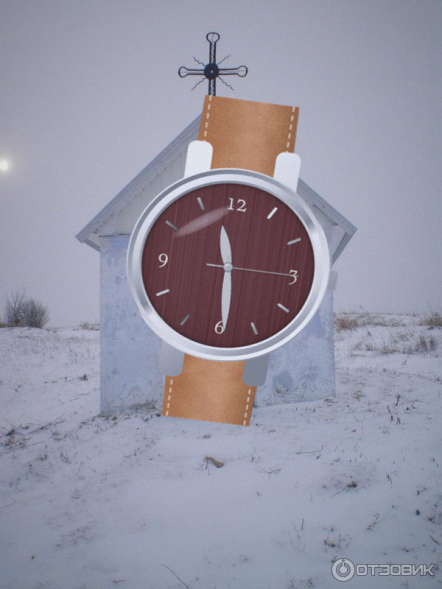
{"hour": 11, "minute": 29, "second": 15}
